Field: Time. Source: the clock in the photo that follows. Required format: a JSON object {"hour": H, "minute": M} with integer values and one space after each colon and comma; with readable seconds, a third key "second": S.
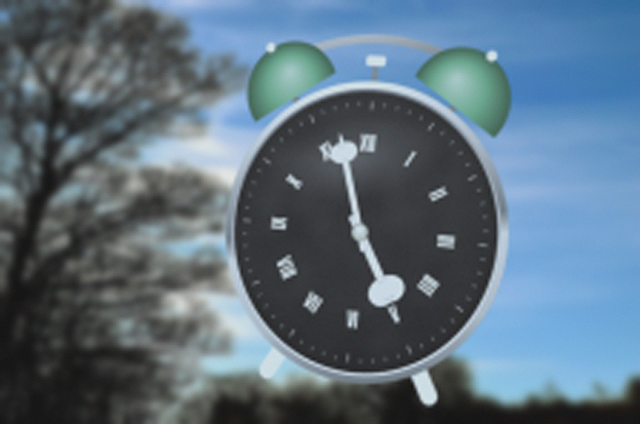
{"hour": 4, "minute": 57}
